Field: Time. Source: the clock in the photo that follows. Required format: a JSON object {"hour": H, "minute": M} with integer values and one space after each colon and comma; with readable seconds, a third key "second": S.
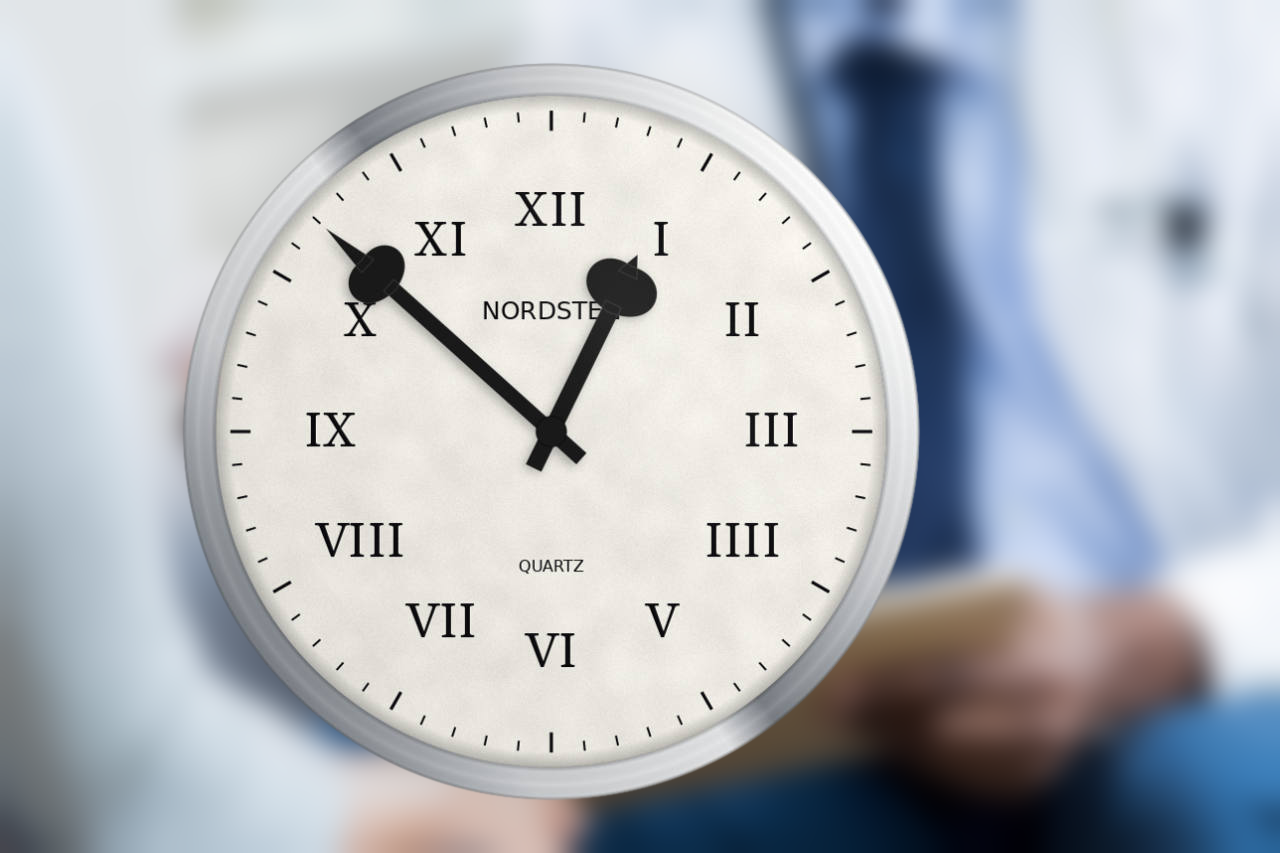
{"hour": 12, "minute": 52}
